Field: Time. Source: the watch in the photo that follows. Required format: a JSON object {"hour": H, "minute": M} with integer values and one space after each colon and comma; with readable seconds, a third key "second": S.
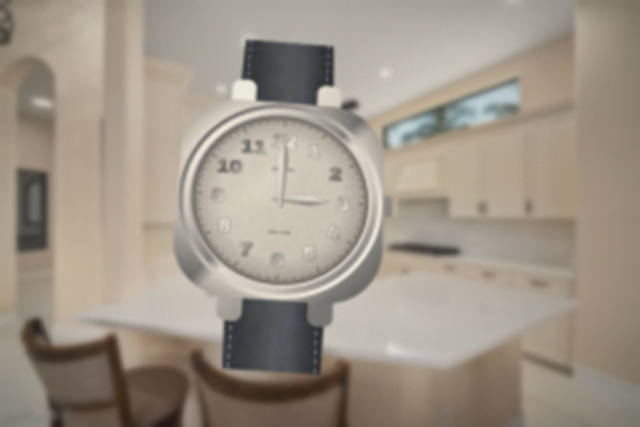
{"hour": 3, "minute": 0}
